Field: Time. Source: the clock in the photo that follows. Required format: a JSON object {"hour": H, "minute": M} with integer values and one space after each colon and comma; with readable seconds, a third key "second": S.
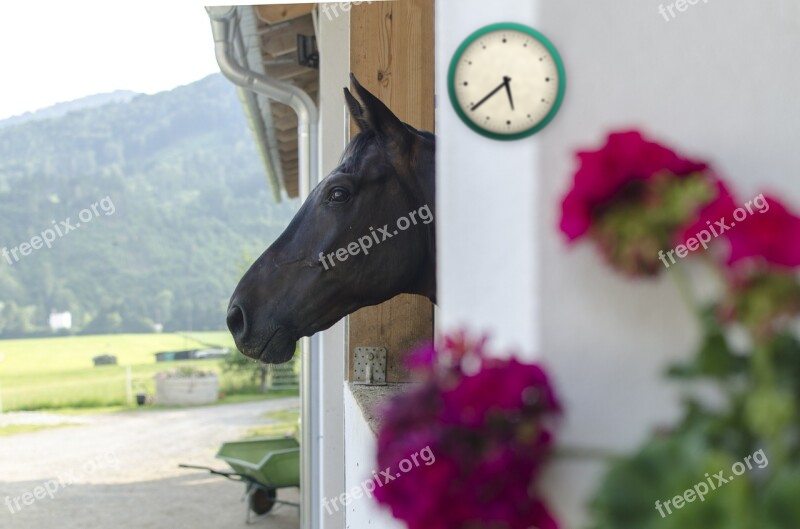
{"hour": 5, "minute": 39}
